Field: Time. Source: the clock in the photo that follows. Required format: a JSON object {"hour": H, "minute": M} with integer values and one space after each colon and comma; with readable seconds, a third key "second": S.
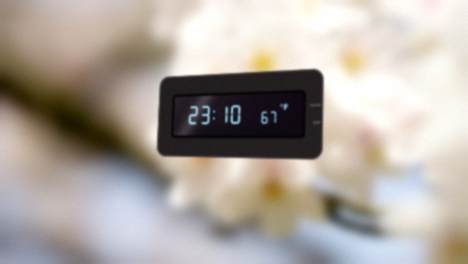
{"hour": 23, "minute": 10}
